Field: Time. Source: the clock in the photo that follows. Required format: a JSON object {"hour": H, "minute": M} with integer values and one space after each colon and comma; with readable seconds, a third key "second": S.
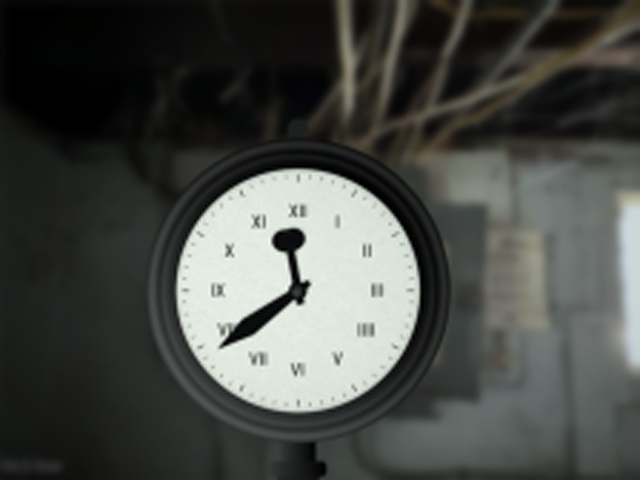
{"hour": 11, "minute": 39}
